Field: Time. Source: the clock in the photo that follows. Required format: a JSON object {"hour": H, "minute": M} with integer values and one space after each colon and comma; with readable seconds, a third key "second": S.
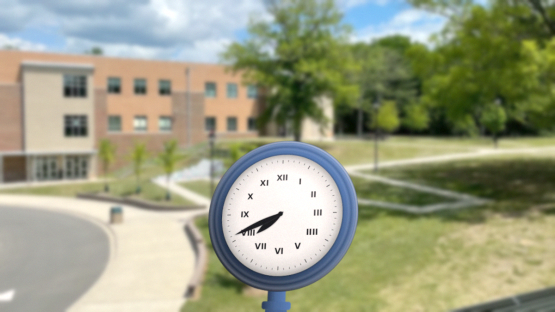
{"hour": 7, "minute": 41}
